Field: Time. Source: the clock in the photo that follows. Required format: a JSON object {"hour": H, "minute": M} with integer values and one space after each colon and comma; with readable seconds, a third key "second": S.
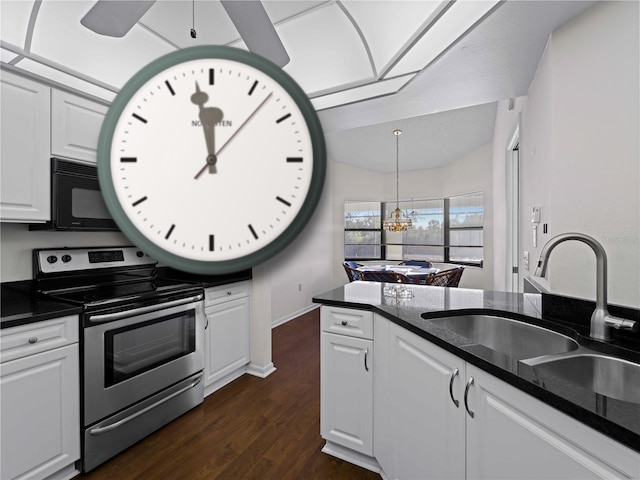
{"hour": 11, "minute": 58, "second": 7}
